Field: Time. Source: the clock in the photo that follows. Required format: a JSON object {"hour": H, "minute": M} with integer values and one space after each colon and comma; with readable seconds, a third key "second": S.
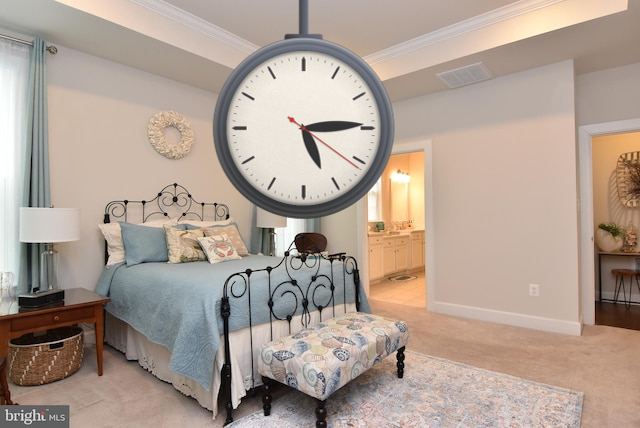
{"hour": 5, "minute": 14, "second": 21}
